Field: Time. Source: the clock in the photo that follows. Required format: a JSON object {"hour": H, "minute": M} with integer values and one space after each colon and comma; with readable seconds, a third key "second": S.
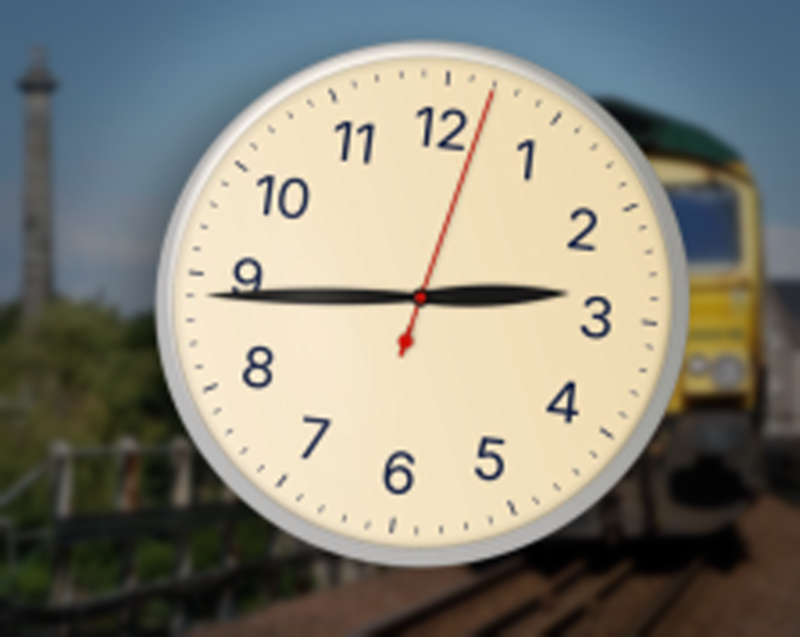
{"hour": 2, "minute": 44, "second": 2}
